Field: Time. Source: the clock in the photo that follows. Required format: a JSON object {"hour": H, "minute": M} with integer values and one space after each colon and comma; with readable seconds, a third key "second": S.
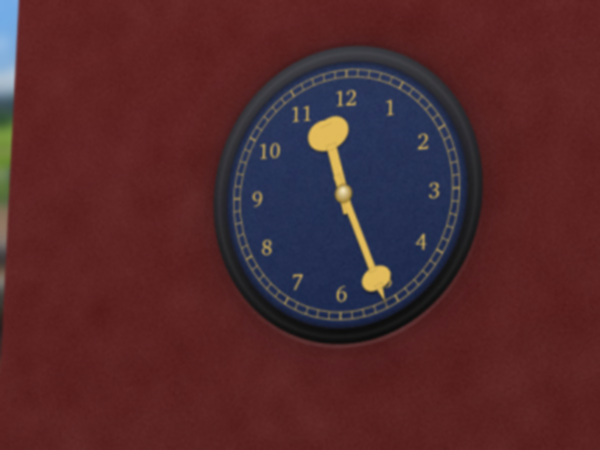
{"hour": 11, "minute": 26}
